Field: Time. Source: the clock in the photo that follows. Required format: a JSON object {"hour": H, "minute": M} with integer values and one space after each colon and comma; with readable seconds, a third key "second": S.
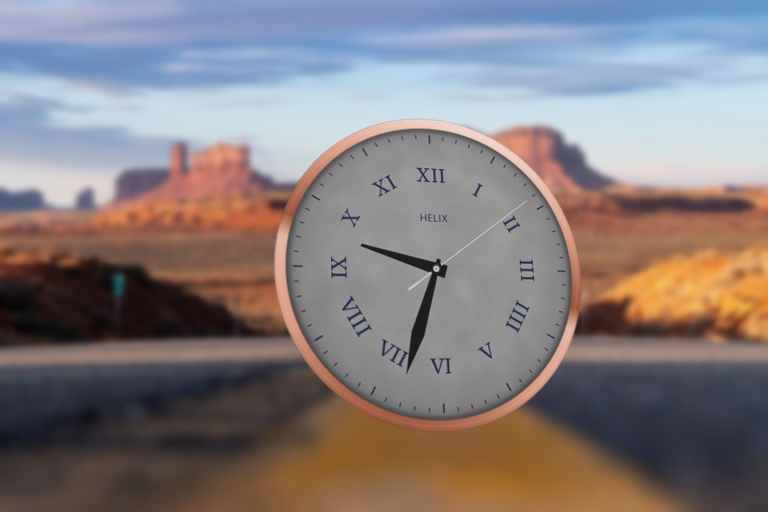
{"hour": 9, "minute": 33, "second": 9}
